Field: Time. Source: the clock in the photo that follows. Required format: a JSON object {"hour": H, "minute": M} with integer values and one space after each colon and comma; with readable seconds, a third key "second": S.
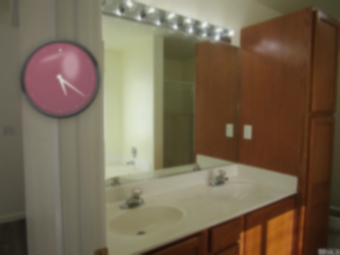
{"hour": 5, "minute": 21}
